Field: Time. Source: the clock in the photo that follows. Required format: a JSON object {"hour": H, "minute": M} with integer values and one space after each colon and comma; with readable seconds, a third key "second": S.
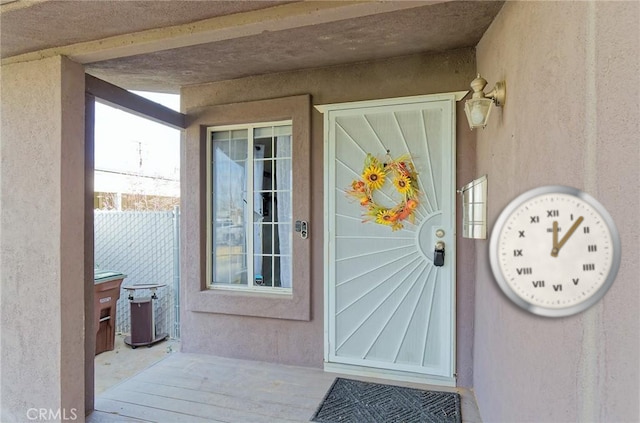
{"hour": 12, "minute": 7}
